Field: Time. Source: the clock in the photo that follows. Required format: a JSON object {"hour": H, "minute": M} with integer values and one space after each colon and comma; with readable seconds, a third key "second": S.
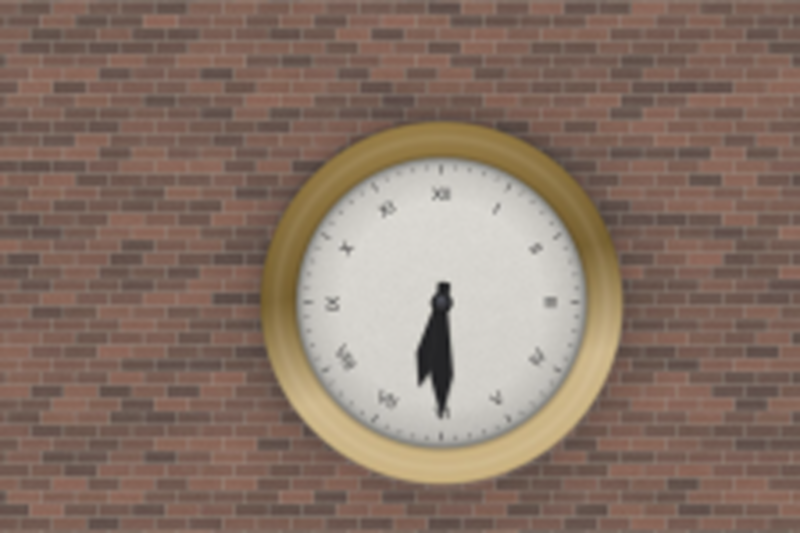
{"hour": 6, "minute": 30}
